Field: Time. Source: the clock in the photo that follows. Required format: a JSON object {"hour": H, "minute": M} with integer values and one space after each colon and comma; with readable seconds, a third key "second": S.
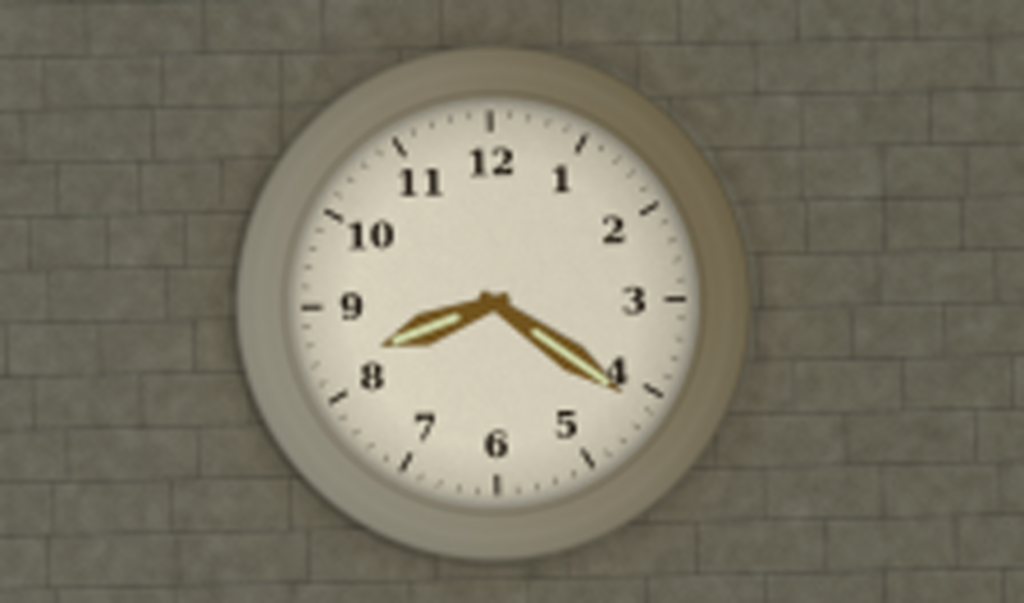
{"hour": 8, "minute": 21}
